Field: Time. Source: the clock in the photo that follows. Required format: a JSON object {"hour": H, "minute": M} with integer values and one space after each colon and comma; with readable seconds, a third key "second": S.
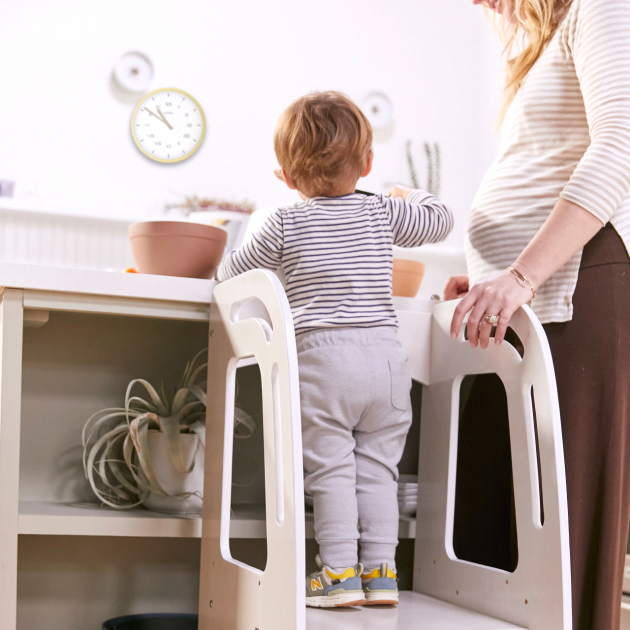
{"hour": 10, "minute": 51}
